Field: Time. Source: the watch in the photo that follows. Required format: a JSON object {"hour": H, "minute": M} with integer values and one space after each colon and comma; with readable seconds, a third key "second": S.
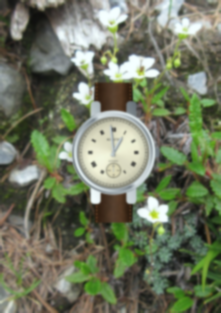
{"hour": 12, "minute": 59}
